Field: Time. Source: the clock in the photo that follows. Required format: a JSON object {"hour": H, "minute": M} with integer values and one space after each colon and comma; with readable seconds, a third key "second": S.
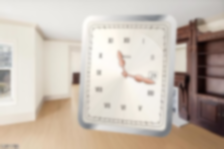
{"hour": 11, "minute": 17}
